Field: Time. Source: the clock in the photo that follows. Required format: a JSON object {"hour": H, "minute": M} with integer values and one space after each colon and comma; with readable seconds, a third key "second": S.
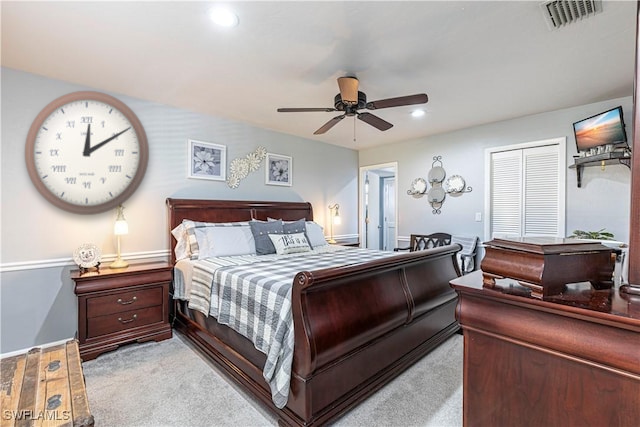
{"hour": 12, "minute": 10}
